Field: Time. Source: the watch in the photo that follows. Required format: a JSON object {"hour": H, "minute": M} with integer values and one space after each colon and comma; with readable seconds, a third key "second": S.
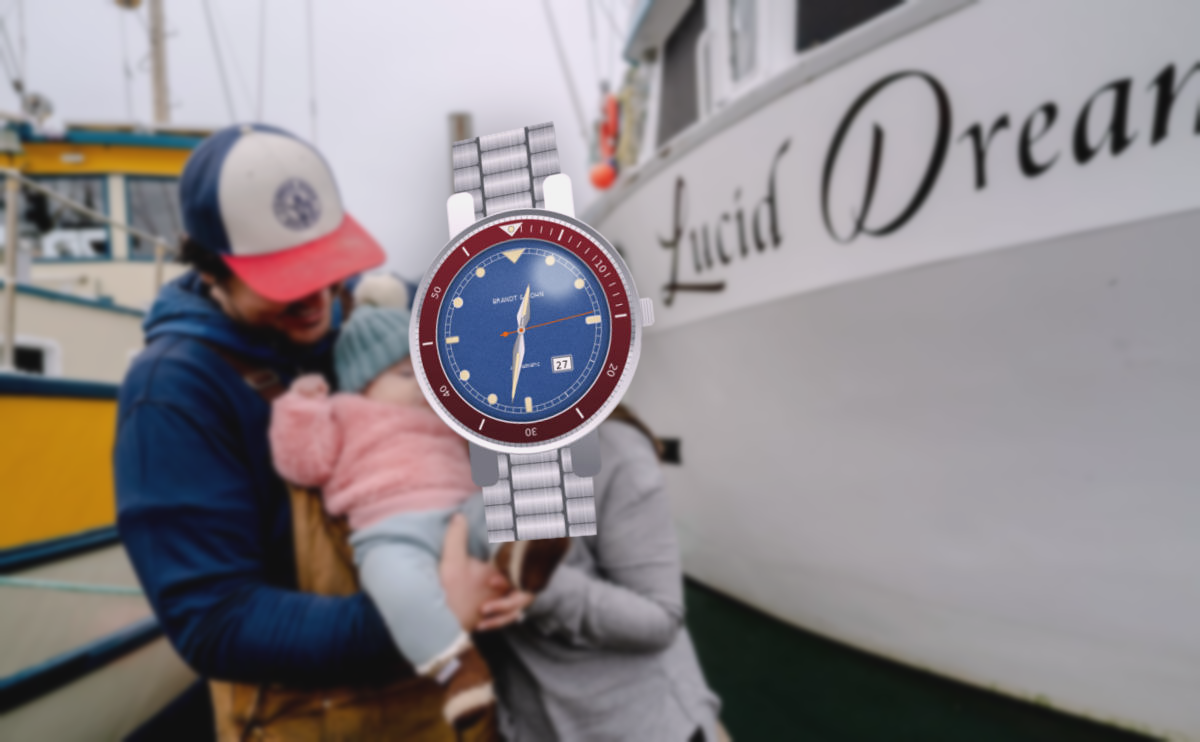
{"hour": 12, "minute": 32, "second": 14}
